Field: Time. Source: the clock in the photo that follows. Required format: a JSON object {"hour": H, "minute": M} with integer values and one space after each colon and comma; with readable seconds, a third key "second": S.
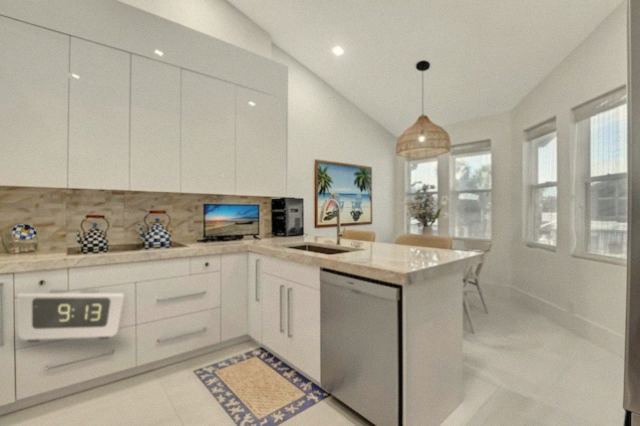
{"hour": 9, "minute": 13}
